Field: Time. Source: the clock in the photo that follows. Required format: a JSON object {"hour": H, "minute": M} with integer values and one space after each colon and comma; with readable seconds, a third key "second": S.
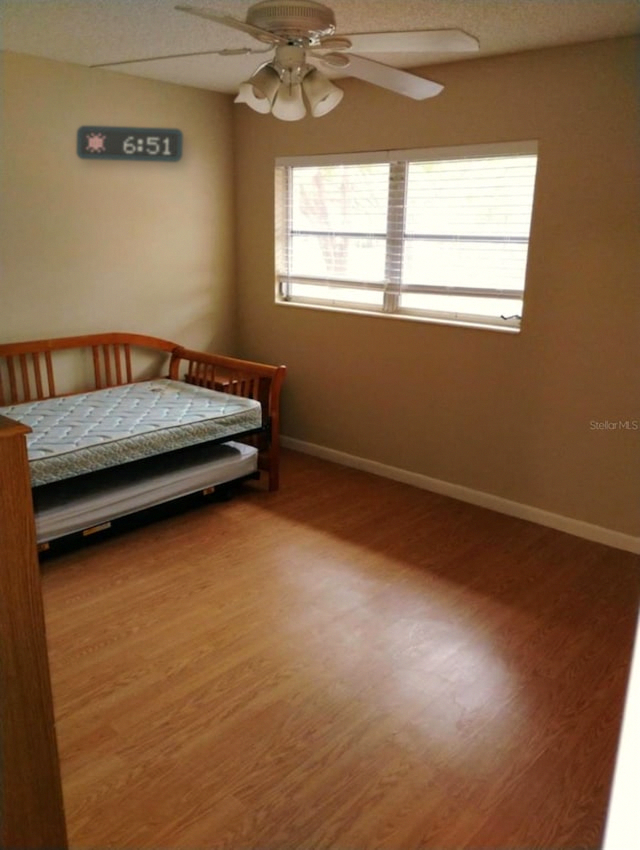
{"hour": 6, "minute": 51}
